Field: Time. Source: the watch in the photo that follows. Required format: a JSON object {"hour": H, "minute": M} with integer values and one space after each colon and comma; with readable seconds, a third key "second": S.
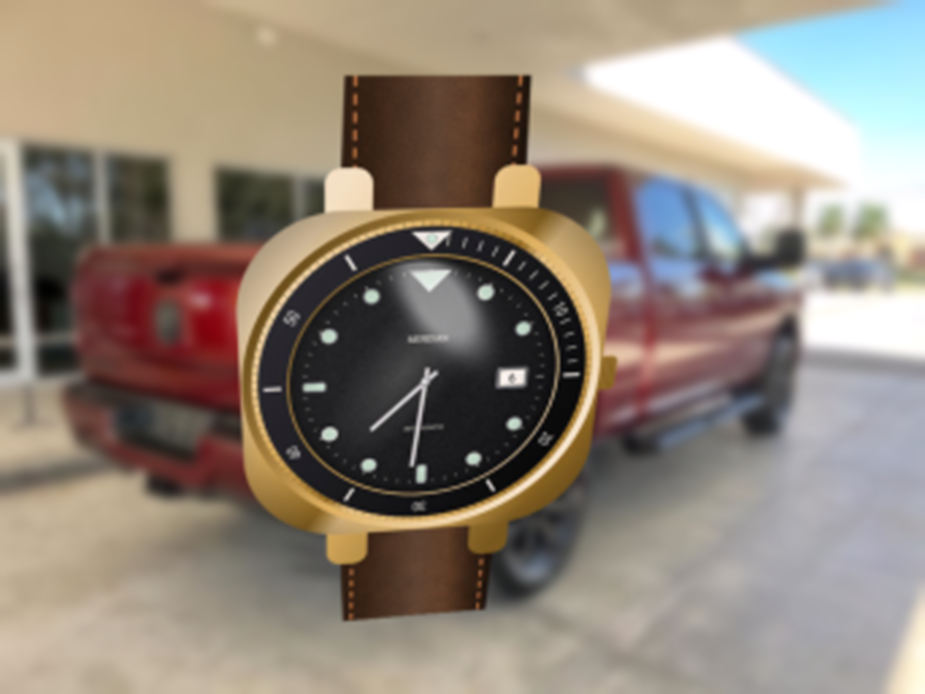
{"hour": 7, "minute": 31}
